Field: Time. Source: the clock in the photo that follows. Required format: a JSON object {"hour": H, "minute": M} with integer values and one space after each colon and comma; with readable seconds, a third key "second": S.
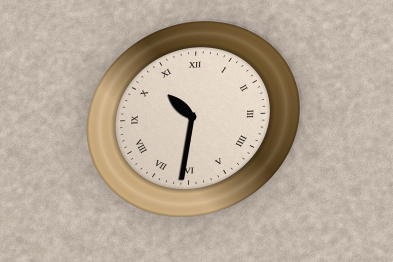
{"hour": 10, "minute": 31}
